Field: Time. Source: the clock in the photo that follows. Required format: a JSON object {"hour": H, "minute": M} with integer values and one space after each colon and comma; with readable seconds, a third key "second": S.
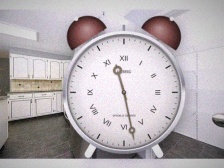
{"hour": 11, "minute": 28}
